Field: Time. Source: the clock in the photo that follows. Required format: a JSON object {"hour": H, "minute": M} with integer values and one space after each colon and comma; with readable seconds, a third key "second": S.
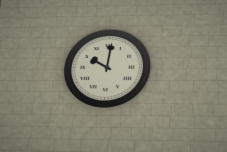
{"hour": 10, "minute": 1}
